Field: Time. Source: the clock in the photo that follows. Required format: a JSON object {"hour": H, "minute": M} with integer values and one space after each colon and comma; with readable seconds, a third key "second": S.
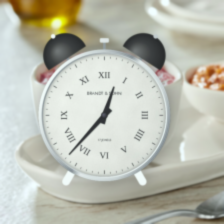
{"hour": 12, "minute": 37}
